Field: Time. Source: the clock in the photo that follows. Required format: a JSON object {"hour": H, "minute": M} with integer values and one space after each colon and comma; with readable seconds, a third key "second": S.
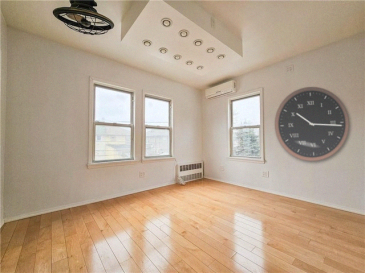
{"hour": 10, "minute": 16}
